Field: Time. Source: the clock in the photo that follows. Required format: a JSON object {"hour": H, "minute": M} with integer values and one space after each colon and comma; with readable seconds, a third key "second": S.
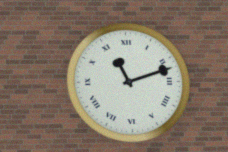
{"hour": 11, "minute": 12}
